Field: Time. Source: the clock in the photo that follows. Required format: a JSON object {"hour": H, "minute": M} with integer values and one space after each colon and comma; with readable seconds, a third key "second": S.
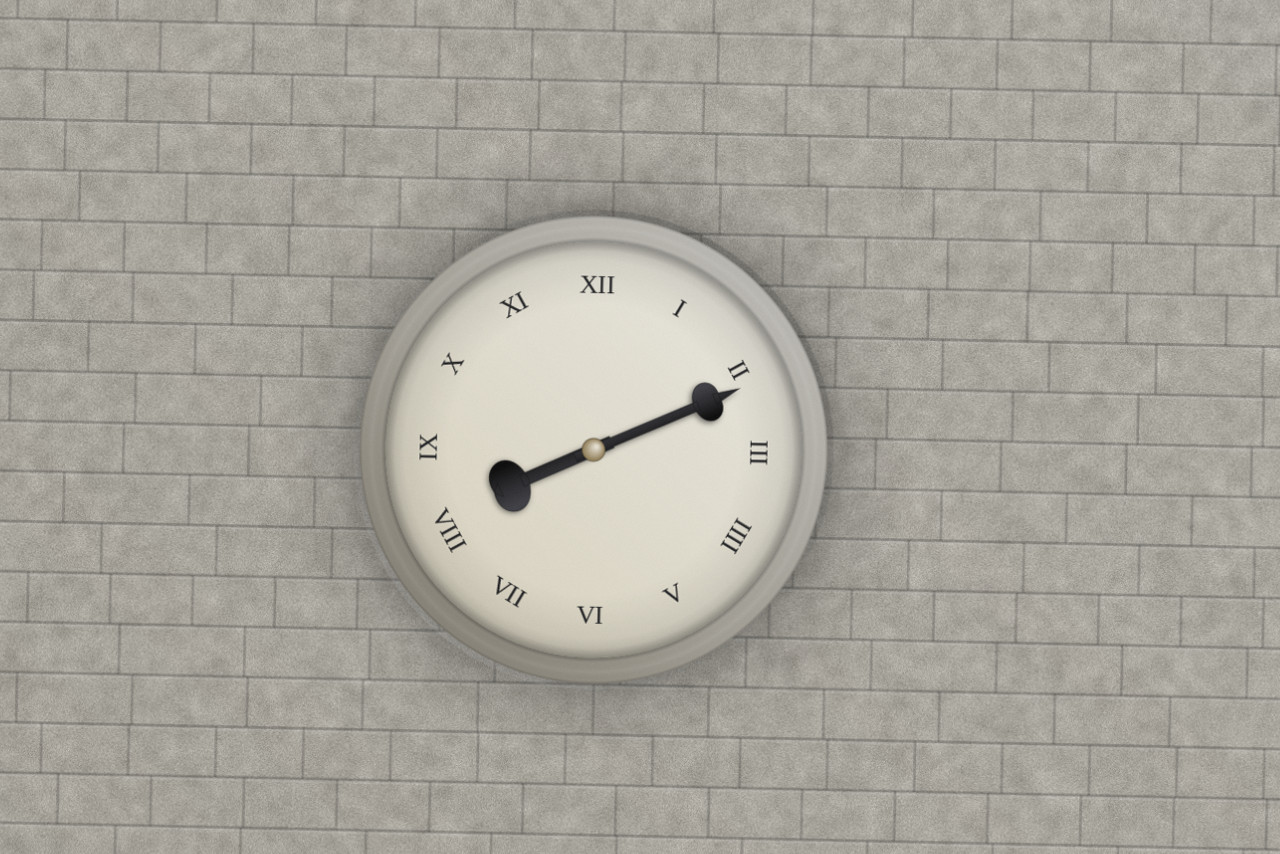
{"hour": 8, "minute": 11}
